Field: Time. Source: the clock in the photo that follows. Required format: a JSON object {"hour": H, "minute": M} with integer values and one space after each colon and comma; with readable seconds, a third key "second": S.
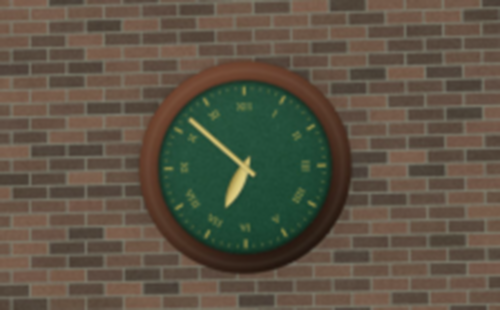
{"hour": 6, "minute": 52}
